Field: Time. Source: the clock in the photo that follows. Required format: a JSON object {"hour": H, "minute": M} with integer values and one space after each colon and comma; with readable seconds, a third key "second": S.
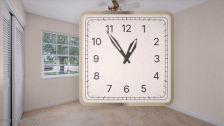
{"hour": 12, "minute": 54}
